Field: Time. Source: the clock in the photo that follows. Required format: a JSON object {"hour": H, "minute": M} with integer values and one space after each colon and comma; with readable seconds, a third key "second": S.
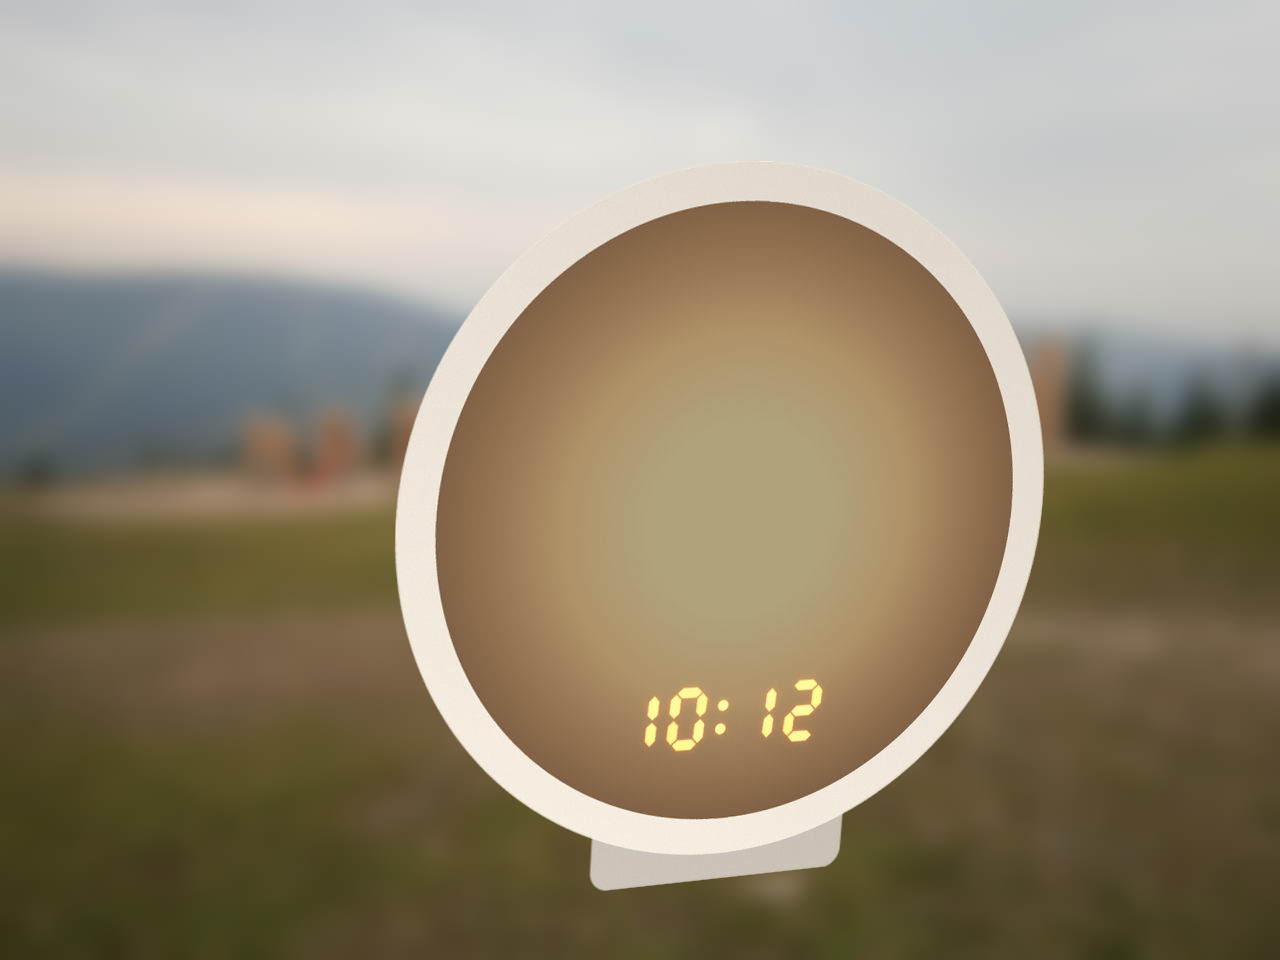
{"hour": 10, "minute": 12}
